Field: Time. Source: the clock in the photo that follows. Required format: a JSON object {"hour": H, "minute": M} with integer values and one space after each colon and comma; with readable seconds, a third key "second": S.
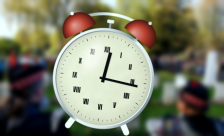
{"hour": 12, "minute": 16}
